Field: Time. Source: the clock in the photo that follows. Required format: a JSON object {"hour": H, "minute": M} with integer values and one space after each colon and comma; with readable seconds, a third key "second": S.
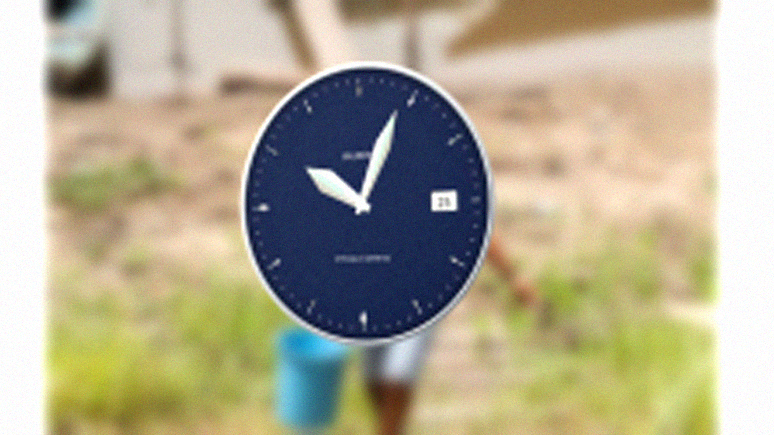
{"hour": 10, "minute": 4}
